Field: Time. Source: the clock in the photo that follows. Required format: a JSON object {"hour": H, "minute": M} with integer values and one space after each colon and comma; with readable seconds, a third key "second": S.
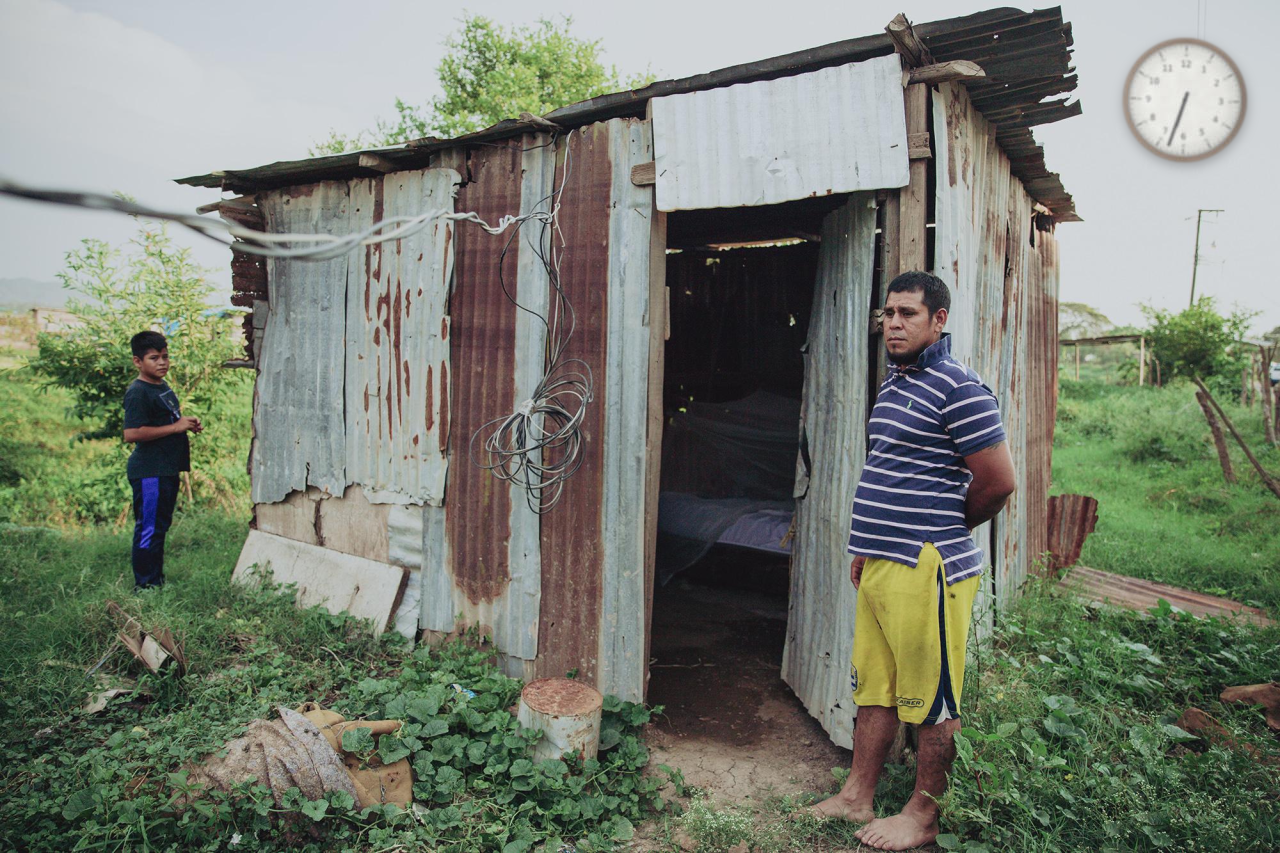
{"hour": 6, "minute": 33}
